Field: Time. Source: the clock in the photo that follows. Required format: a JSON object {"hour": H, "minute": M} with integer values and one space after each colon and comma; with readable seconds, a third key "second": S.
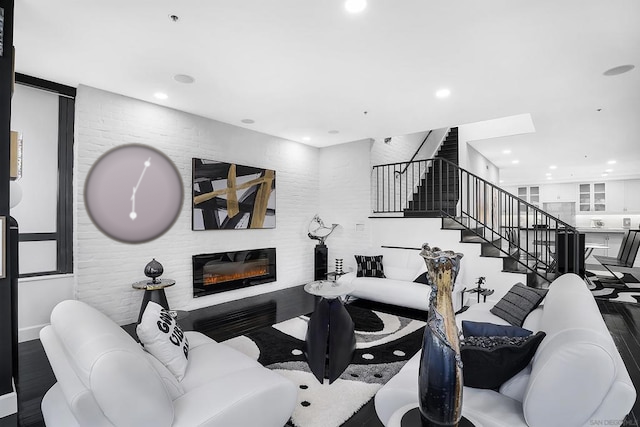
{"hour": 6, "minute": 4}
